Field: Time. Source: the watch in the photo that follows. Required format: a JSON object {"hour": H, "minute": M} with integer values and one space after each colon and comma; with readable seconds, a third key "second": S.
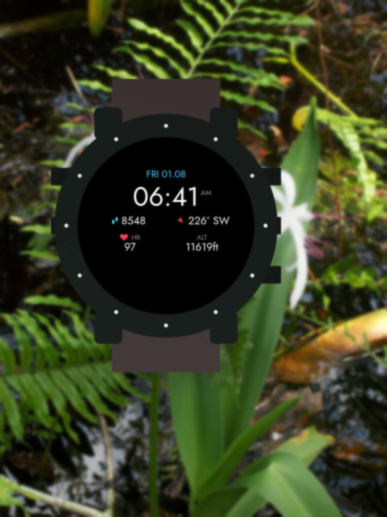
{"hour": 6, "minute": 41}
